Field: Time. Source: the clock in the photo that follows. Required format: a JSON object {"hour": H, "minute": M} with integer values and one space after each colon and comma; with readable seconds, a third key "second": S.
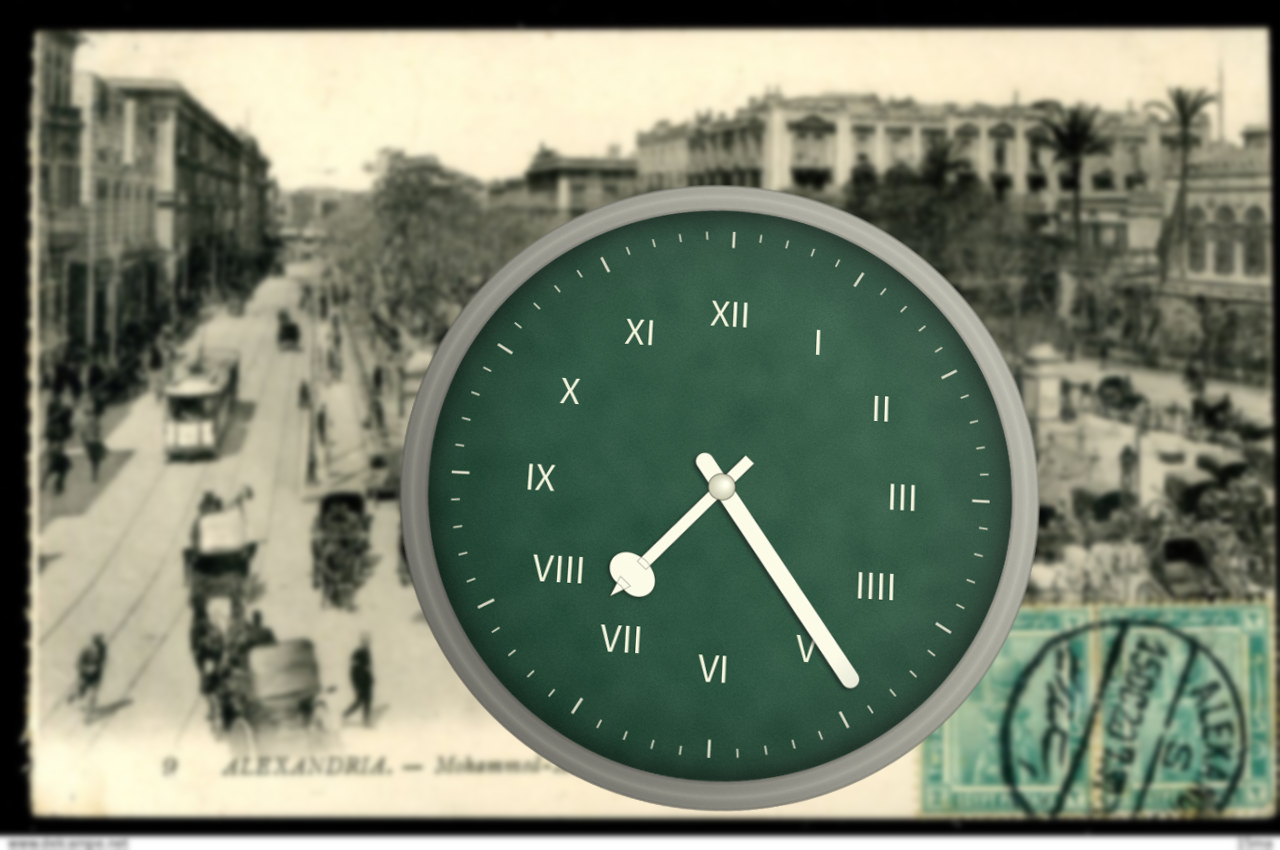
{"hour": 7, "minute": 24}
